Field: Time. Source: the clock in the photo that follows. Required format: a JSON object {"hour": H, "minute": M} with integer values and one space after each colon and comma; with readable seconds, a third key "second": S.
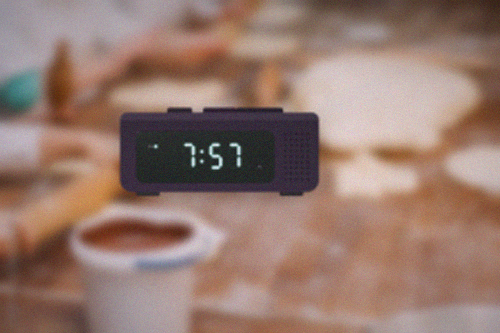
{"hour": 7, "minute": 57}
